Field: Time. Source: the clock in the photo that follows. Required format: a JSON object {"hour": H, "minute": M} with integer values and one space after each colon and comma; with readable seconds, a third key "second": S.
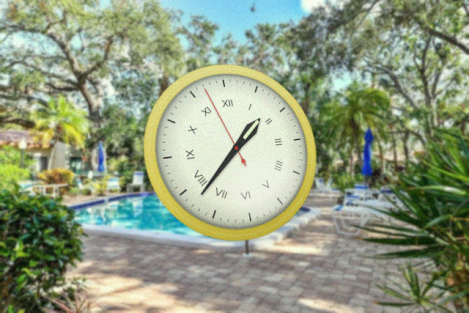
{"hour": 1, "minute": 37, "second": 57}
